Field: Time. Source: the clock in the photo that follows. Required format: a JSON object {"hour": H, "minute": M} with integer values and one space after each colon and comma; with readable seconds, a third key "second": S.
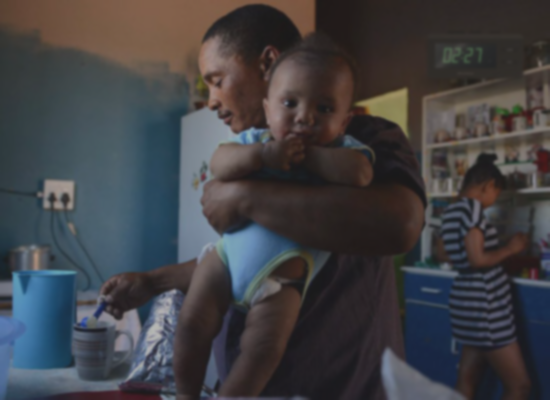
{"hour": 2, "minute": 27}
